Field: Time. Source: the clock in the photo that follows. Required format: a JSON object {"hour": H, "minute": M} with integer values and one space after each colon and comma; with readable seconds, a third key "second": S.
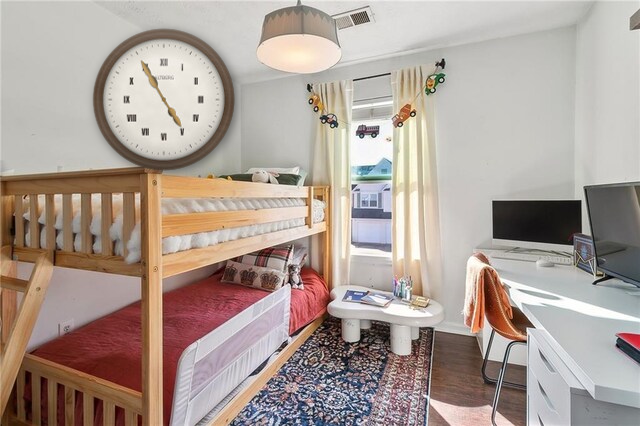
{"hour": 4, "minute": 55}
